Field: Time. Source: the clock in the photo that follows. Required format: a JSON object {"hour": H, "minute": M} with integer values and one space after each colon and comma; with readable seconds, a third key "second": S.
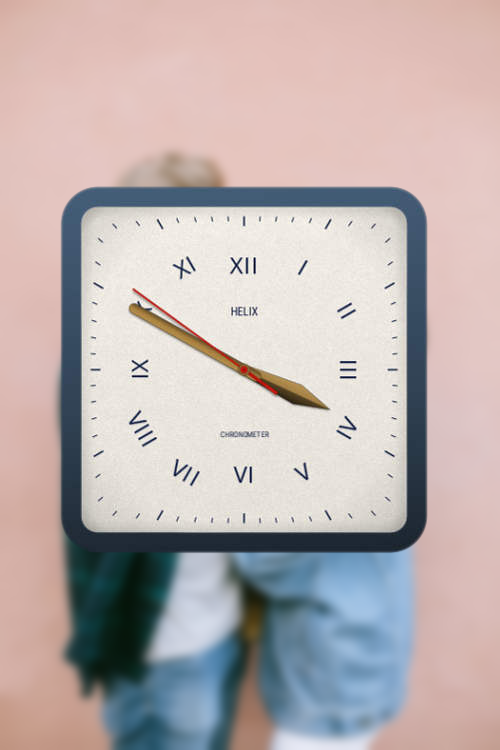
{"hour": 3, "minute": 49, "second": 51}
